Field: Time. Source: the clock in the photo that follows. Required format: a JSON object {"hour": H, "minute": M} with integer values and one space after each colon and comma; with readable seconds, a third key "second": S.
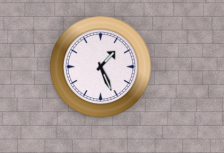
{"hour": 1, "minute": 26}
